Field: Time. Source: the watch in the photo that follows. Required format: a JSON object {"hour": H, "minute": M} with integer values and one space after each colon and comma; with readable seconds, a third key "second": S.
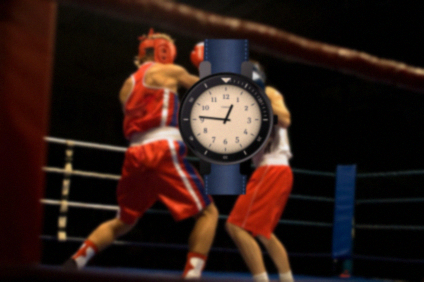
{"hour": 12, "minute": 46}
